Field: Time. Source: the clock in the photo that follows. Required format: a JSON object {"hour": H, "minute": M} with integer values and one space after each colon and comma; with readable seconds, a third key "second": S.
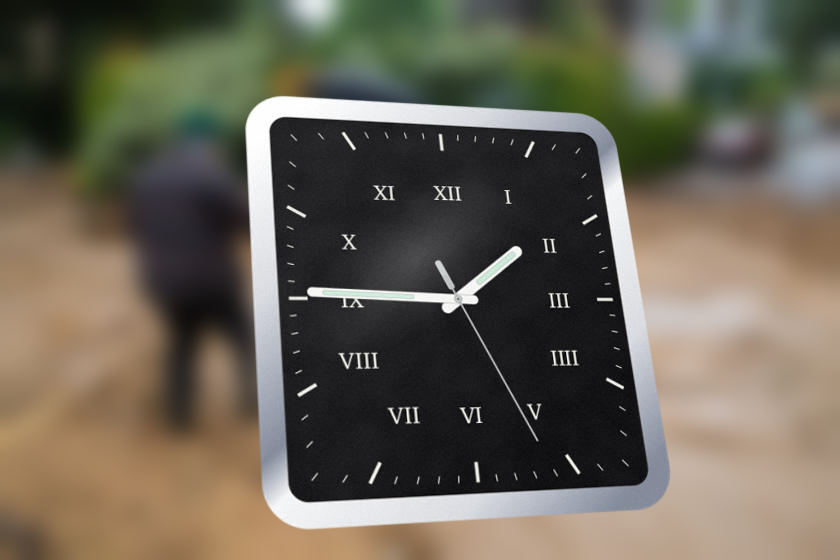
{"hour": 1, "minute": 45, "second": 26}
